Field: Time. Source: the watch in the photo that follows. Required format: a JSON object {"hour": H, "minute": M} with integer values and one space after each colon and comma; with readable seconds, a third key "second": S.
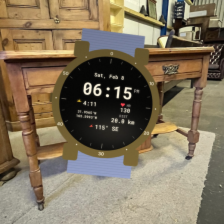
{"hour": 6, "minute": 15}
